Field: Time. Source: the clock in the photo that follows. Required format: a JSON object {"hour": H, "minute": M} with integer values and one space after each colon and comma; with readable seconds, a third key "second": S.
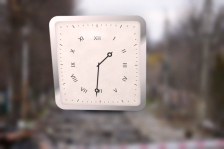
{"hour": 1, "minute": 31}
